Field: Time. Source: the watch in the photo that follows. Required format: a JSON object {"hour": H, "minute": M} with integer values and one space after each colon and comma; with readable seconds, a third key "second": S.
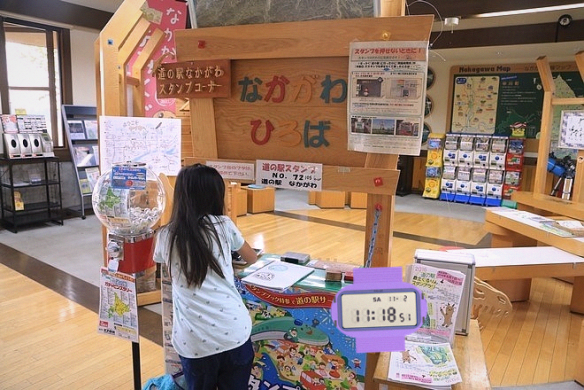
{"hour": 11, "minute": 18, "second": 51}
